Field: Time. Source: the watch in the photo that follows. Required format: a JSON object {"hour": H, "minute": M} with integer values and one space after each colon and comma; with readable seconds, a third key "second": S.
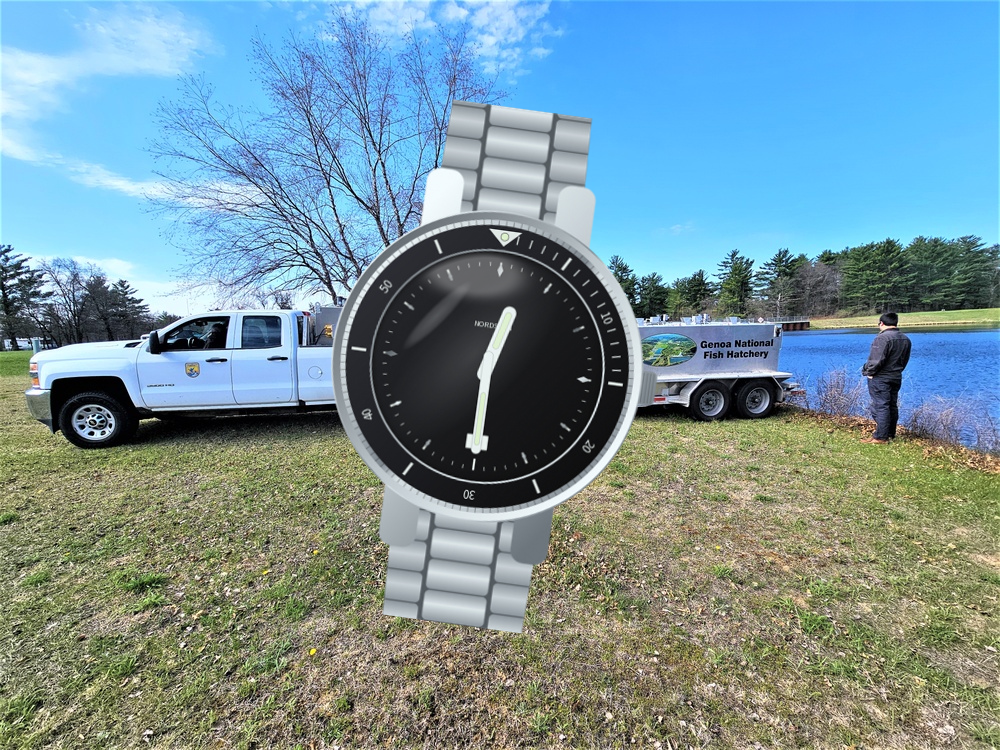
{"hour": 12, "minute": 30}
